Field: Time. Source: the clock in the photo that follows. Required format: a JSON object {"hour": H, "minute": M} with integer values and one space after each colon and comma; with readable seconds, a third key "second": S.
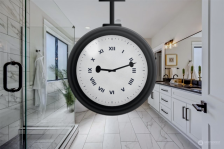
{"hour": 9, "minute": 12}
